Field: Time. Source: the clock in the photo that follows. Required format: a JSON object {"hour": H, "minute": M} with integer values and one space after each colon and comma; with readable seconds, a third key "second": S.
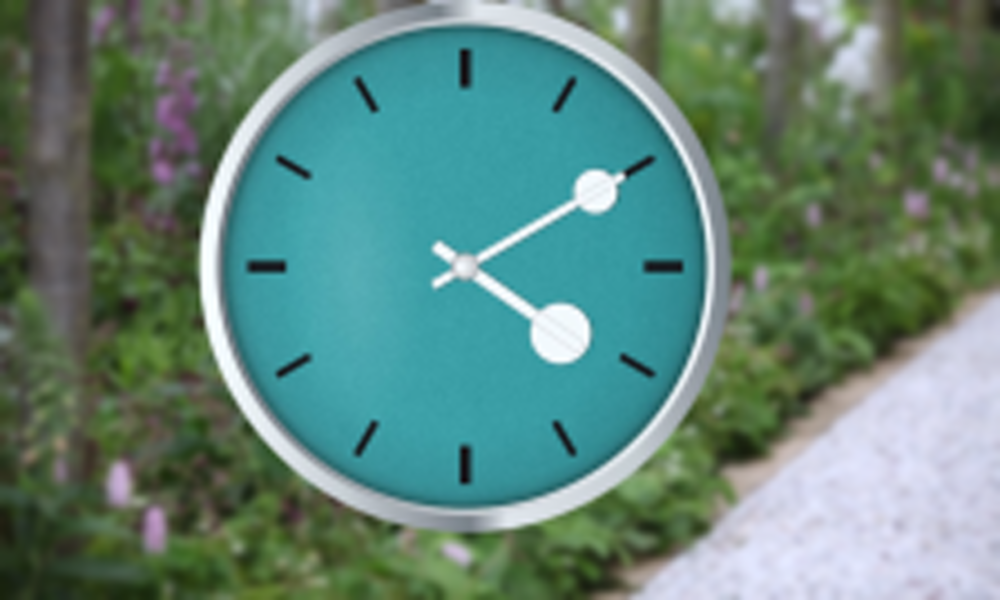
{"hour": 4, "minute": 10}
